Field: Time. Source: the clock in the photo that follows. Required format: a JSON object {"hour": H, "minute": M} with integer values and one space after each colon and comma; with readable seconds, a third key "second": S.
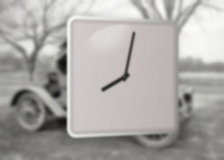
{"hour": 8, "minute": 2}
